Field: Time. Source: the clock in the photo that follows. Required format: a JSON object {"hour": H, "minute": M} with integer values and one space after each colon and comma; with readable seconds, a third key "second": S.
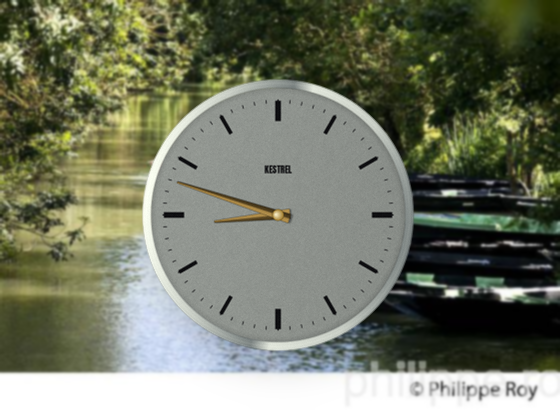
{"hour": 8, "minute": 48}
